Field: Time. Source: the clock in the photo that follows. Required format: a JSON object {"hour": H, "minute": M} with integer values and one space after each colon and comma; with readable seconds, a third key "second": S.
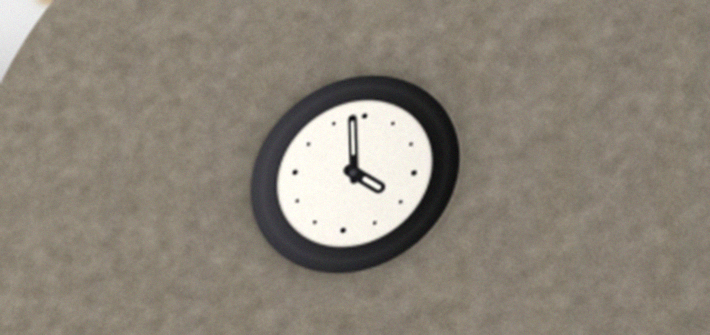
{"hour": 3, "minute": 58}
